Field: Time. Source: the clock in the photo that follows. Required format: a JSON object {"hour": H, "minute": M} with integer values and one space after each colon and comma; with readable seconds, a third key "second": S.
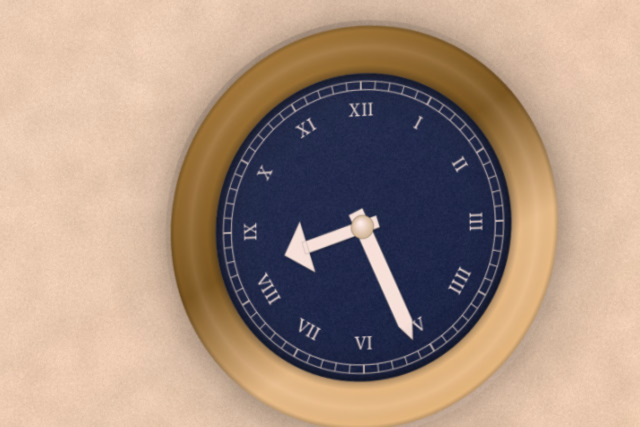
{"hour": 8, "minute": 26}
